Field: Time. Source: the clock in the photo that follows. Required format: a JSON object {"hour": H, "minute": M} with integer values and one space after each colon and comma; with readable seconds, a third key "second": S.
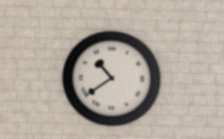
{"hour": 10, "minute": 39}
